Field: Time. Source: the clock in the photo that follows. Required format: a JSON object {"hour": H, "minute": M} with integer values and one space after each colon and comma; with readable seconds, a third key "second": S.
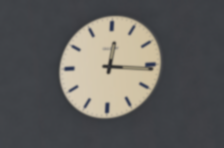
{"hour": 12, "minute": 16}
